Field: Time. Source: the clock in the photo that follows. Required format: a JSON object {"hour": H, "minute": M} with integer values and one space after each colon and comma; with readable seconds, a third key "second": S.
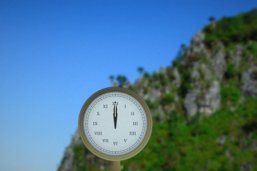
{"hour": 12, "minute": 0}
